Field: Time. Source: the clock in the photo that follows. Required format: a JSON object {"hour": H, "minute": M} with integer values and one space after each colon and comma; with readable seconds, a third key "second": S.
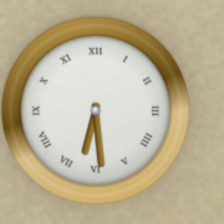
{"hour": 6, "minute": 29}
